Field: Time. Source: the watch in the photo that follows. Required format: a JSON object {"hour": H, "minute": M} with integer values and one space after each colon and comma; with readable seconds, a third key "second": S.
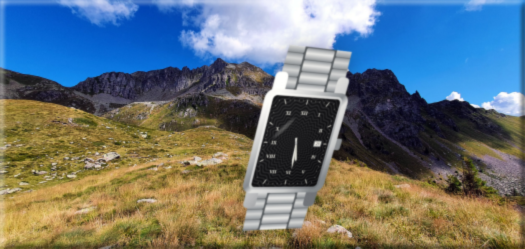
{"hour": 5, "minute": 29}
